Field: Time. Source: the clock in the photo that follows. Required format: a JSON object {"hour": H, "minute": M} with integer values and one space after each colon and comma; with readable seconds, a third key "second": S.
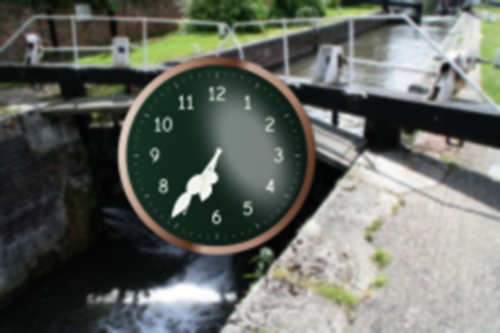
{"hour": 6, "minute": 36}
